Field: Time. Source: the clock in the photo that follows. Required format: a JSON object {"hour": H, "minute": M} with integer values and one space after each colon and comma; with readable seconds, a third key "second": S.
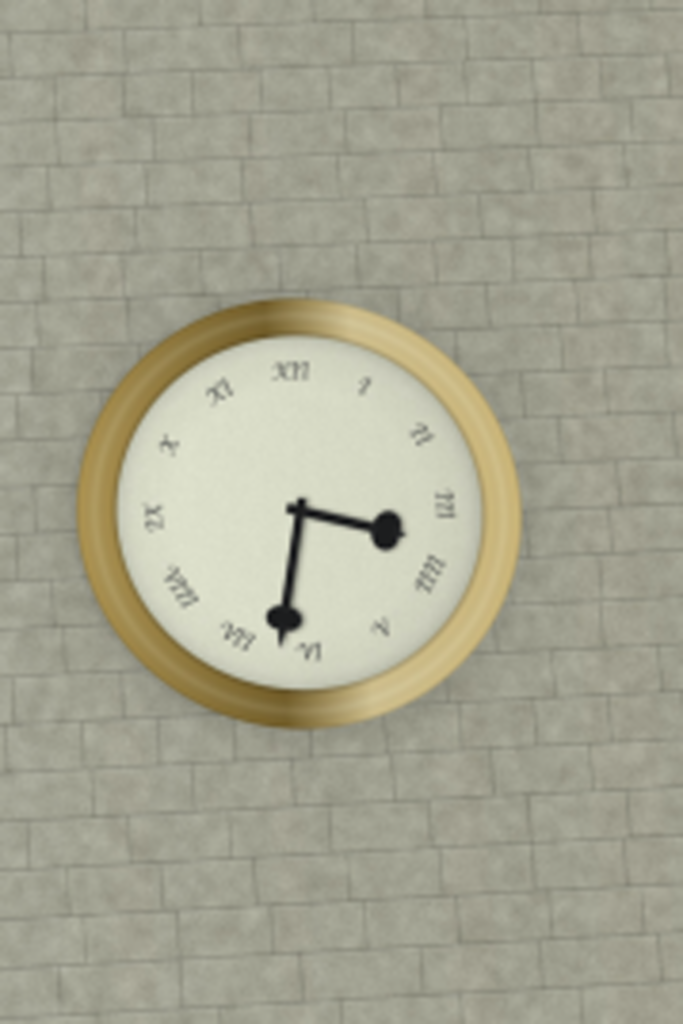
{"hour": 3, "minute": 32}
